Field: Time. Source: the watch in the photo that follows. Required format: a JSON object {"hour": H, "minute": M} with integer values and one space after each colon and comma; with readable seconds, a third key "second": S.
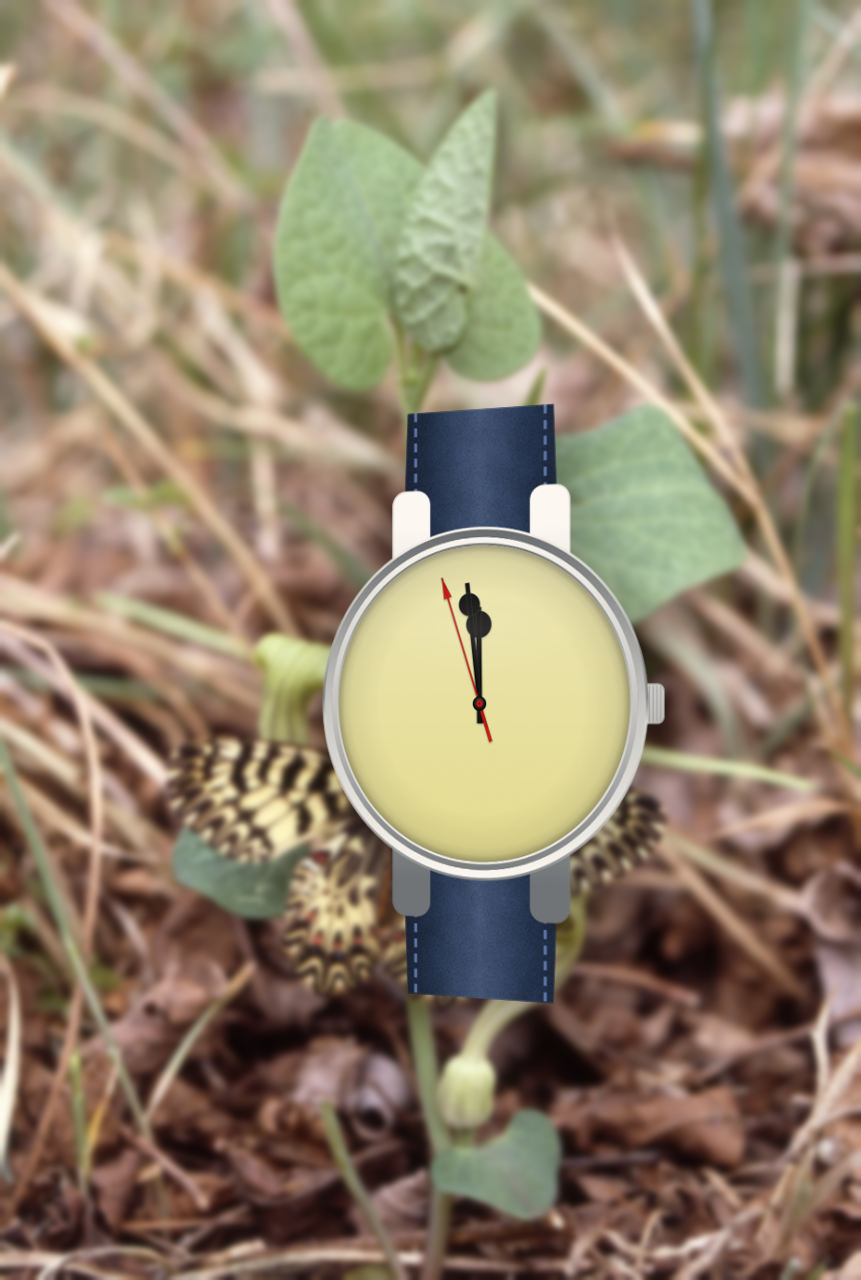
{"hour": 11, "minute": 58, "second": 57}
